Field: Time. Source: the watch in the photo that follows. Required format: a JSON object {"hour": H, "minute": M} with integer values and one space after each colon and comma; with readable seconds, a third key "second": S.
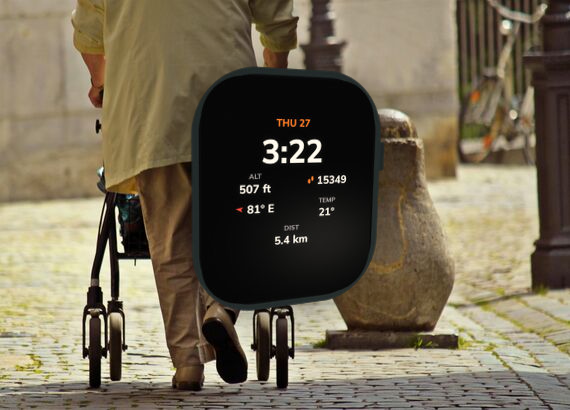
{"hour": 3, "minute": 22}
